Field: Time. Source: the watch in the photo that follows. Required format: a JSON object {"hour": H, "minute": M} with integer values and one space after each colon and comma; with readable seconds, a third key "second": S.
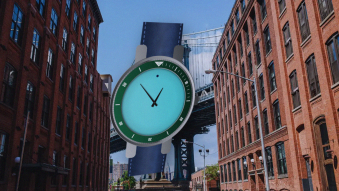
{"hour": 12, "minute": 53}
